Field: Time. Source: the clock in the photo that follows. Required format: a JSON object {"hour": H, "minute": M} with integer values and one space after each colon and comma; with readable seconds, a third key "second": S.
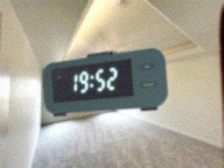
{"hour": 19, "minute": 52}
